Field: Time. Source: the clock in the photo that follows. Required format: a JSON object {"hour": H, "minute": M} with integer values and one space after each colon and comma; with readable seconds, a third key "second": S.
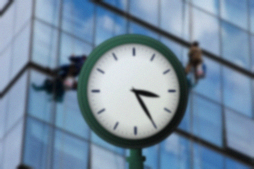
{"hour": 3, "minute": 25}
